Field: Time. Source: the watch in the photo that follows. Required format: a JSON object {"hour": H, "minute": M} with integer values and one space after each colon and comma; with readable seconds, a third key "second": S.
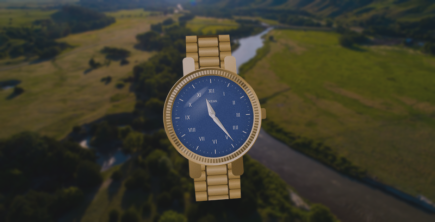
{"hour": 11, "minute": 24}
